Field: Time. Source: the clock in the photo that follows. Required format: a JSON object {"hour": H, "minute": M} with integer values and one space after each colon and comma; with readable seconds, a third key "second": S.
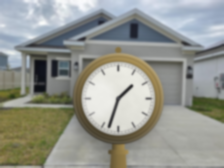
{"hour": 1, "minute": 33}
